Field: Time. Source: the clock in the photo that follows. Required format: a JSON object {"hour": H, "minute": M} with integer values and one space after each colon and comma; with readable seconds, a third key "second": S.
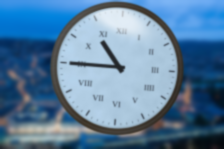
{"hour": 10, "minute": 45}
